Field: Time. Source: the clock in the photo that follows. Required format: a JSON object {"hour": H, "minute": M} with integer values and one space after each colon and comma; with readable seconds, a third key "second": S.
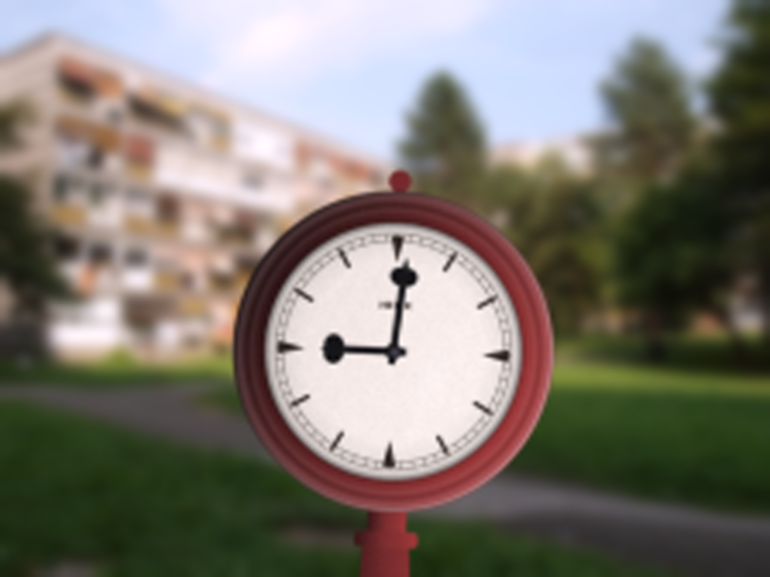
{"hour": 9, "minute": 1}
